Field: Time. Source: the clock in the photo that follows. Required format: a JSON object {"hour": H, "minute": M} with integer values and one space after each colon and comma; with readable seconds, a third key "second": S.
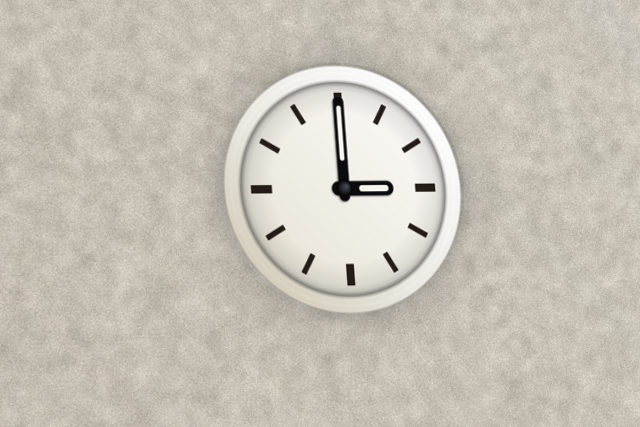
{"hour": 3, "minute": 0}
